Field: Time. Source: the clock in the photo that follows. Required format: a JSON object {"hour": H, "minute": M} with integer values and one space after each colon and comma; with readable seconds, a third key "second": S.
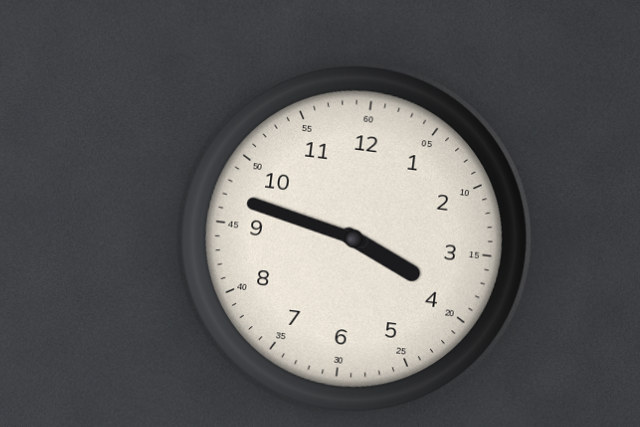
{"hour": 3, "minute": 47}
